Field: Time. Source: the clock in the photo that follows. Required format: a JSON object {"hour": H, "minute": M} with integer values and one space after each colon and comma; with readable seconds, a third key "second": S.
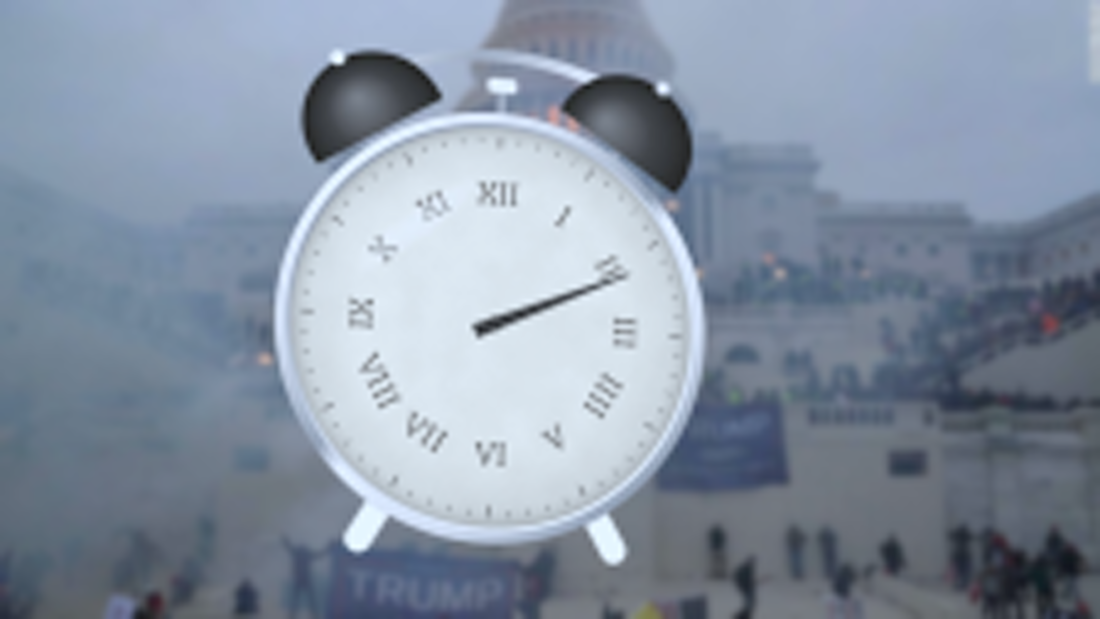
{"hour": 2, "minute": 11}
